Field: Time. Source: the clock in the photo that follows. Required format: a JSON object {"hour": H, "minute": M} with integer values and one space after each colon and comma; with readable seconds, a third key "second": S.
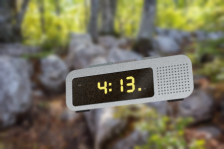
{"hour": 4, "minute": 13}
